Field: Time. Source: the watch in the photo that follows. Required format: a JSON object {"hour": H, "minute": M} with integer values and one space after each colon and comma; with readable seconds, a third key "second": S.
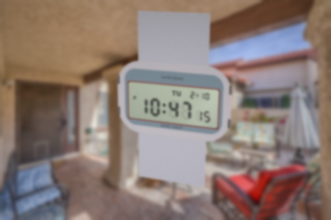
{"hour": 10, "minute": 47, "second": 15}
